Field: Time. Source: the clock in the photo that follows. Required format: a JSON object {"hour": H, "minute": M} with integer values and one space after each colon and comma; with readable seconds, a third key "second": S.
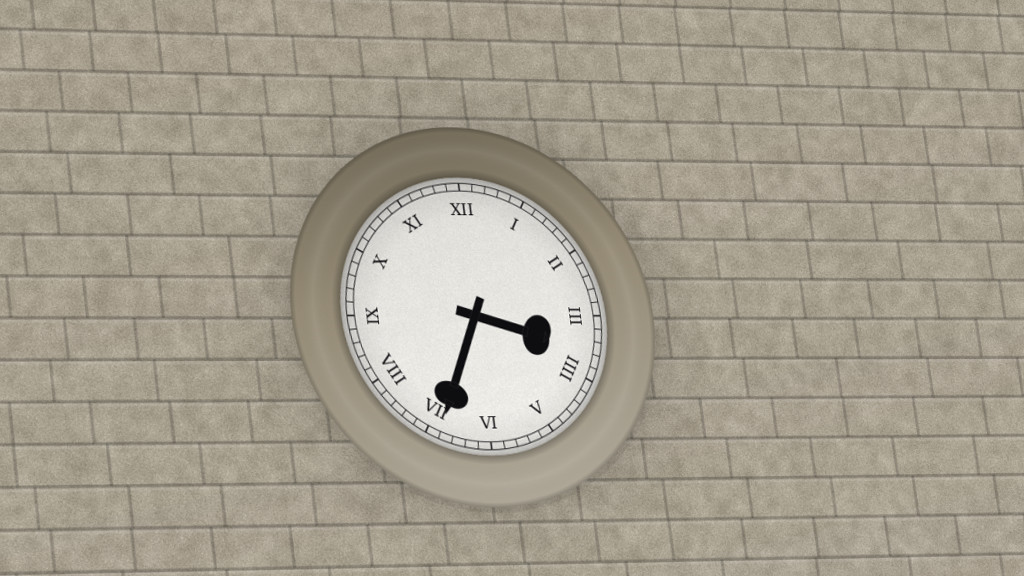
{"hour": 3, "minute": 34}
